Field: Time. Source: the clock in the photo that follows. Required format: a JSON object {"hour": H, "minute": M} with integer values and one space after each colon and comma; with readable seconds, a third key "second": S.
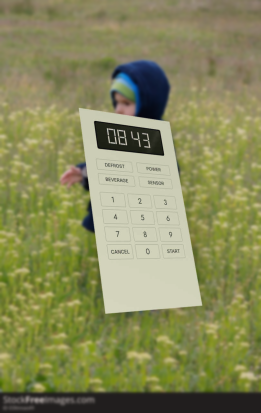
{"hour": 8, "minute": 43}
